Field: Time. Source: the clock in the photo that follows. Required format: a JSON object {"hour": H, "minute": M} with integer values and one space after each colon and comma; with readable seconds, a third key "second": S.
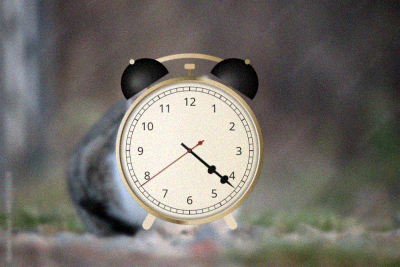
{"hour": 4, "minute": 21, "second": 39}
